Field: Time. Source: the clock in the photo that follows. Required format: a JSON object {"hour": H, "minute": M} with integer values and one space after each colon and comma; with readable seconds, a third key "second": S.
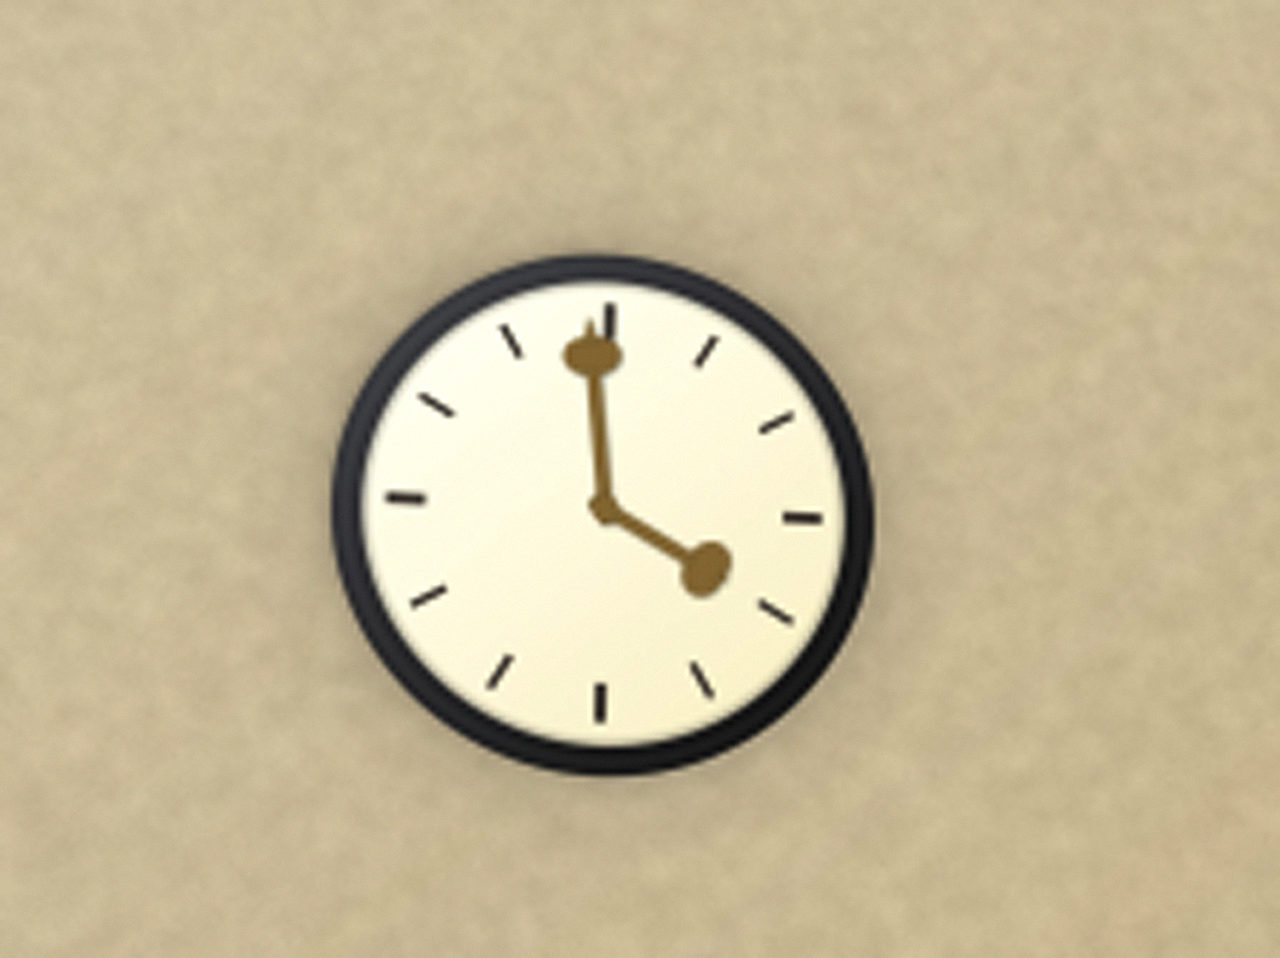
{"hour": 3, "minute": 59}
